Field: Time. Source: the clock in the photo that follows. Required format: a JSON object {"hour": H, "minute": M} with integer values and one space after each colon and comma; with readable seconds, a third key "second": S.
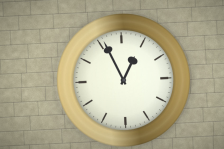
{"hour": 12, "minute": 56}
